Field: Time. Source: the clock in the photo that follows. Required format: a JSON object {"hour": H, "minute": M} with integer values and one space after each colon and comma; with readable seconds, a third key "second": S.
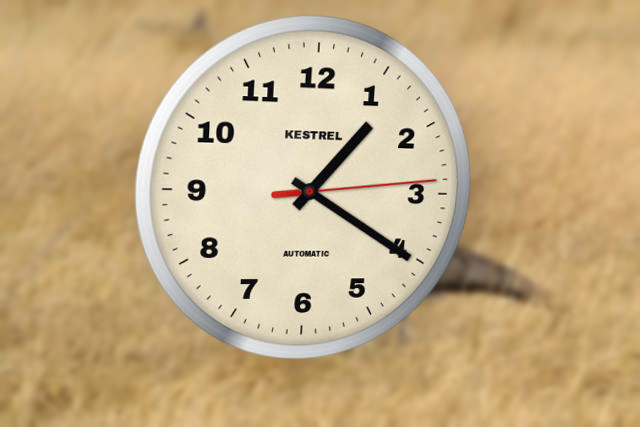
{"hour": 1, "minute": 20, "second": 14}
